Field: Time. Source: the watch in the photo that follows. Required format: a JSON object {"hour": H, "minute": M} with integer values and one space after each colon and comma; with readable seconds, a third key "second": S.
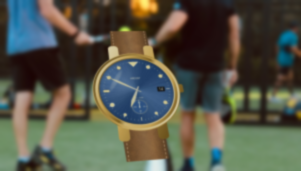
{"hour": 6, "minute": 50}
